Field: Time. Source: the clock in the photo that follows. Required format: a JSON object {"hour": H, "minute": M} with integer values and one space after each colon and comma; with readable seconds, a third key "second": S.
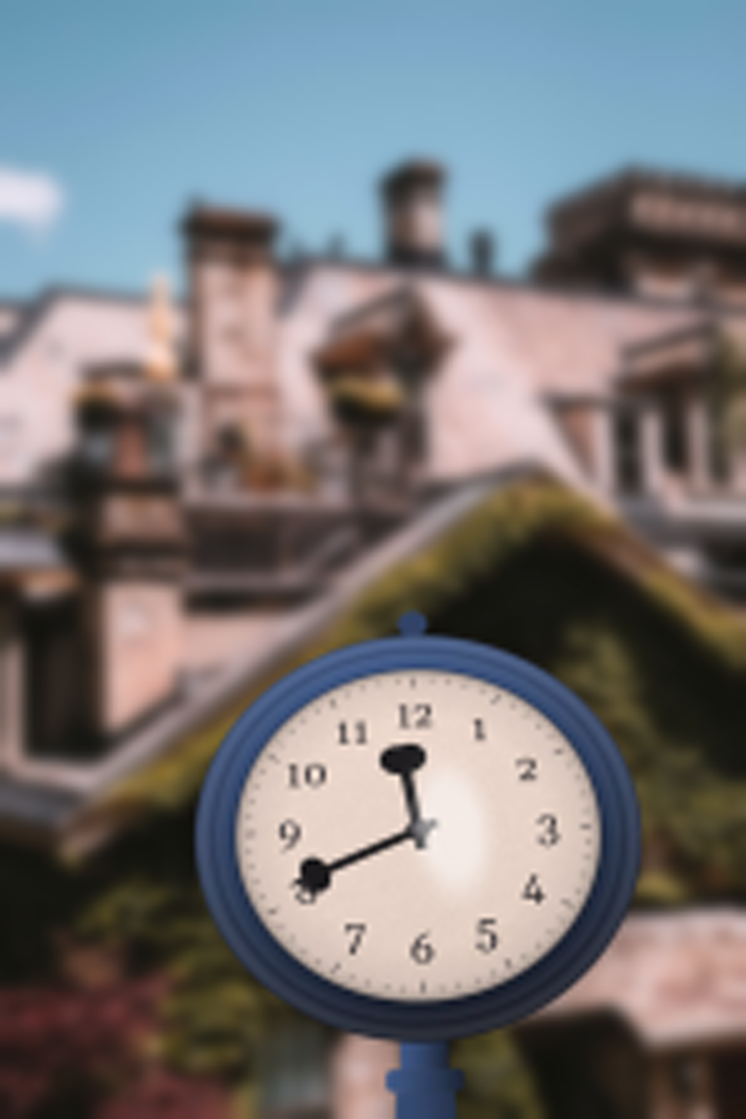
{"hour": 11, "minute": 41}
